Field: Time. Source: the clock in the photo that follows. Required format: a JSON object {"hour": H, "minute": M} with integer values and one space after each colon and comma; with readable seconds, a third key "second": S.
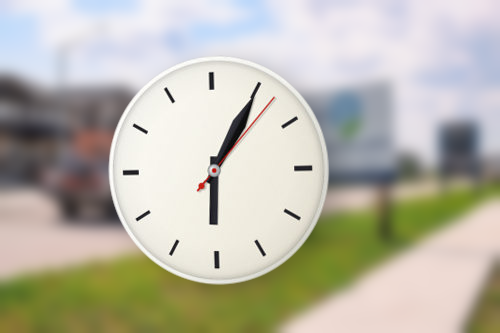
{"hour": 6, "minute": 5, "second": 7}
